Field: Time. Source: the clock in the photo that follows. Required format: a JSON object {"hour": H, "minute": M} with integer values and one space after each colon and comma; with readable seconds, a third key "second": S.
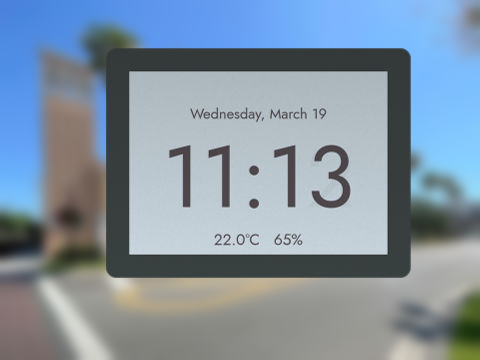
{"hour": 11, "minute": 13}
